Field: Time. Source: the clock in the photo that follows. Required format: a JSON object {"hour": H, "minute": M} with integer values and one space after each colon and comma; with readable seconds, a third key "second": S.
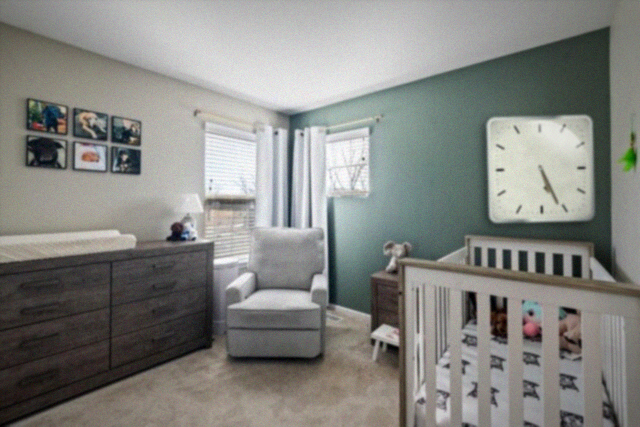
{"hour": 5, "minute": 26}
